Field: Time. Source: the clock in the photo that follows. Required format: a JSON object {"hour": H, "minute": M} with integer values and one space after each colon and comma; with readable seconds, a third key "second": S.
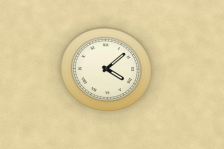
{"hour": 4, "minute": 8}
